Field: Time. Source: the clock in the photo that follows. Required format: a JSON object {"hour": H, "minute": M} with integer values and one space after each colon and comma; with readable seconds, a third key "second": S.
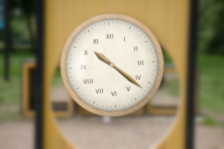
{"hour": 10, "minute": 22}
